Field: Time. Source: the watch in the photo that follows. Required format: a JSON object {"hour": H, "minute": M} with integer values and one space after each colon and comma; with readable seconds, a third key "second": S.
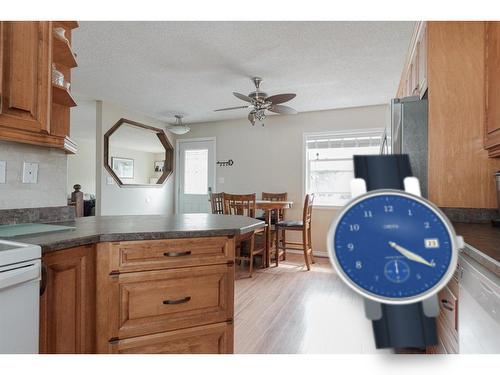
{"hour": 4, "minute": 21}
